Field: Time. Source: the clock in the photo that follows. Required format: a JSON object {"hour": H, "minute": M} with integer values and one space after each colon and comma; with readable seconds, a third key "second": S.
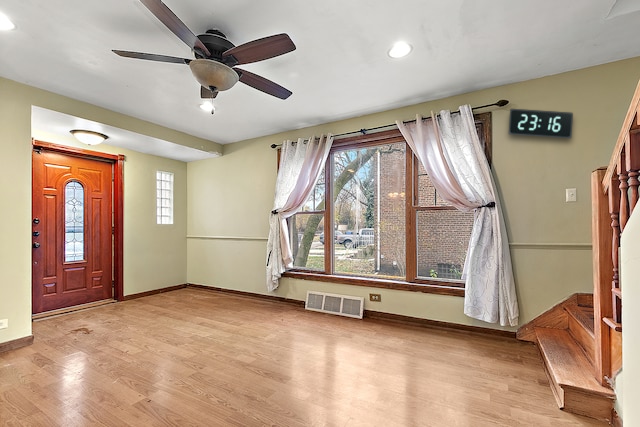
{"hour": 23, "minute": 16}
